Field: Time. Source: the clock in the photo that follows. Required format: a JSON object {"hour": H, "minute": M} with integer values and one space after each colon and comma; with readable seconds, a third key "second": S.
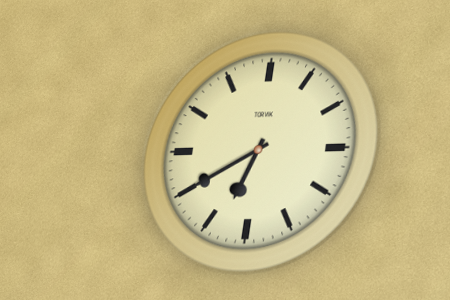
{"hour": 6, "minute": 40}
